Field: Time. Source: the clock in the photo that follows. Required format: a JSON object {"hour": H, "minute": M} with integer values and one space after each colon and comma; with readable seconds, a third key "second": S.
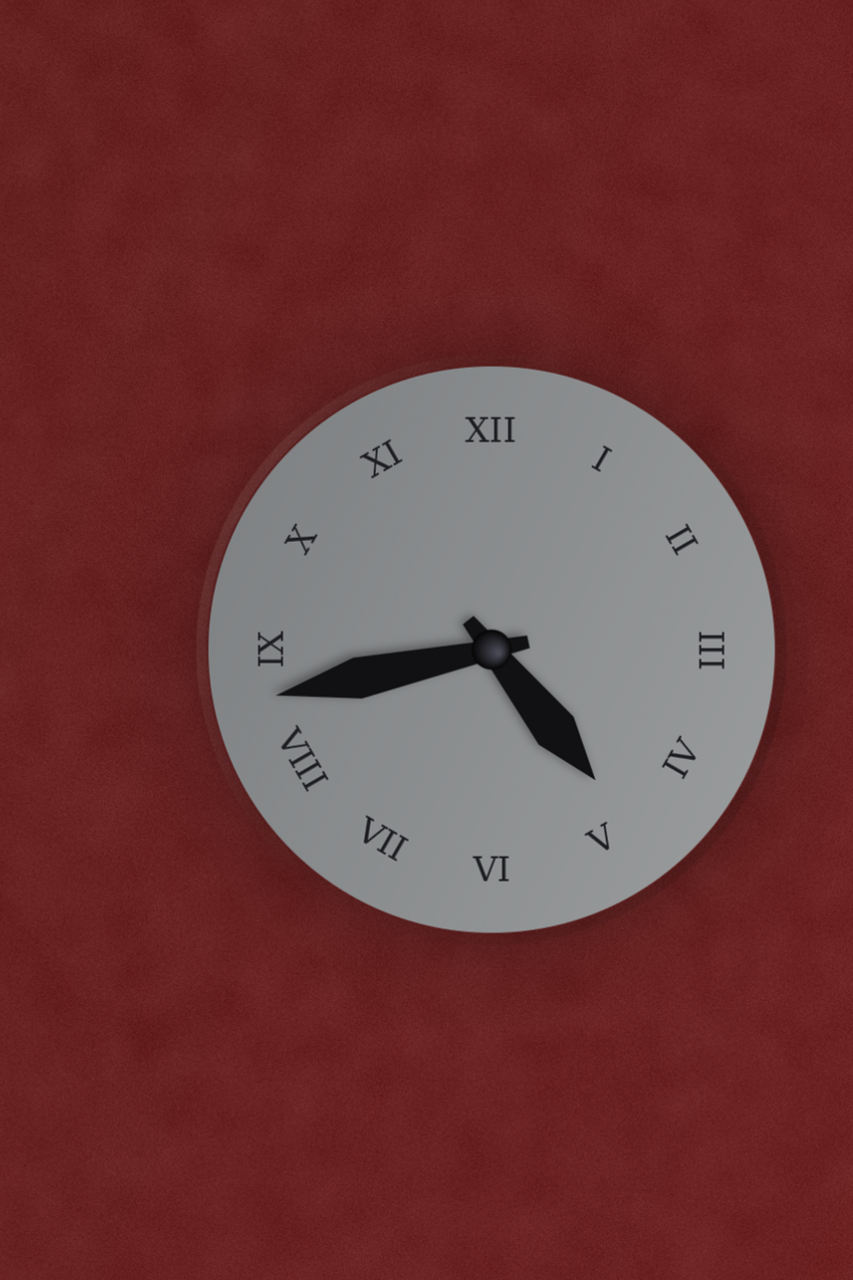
{"hour": 4, "minute": 43}
